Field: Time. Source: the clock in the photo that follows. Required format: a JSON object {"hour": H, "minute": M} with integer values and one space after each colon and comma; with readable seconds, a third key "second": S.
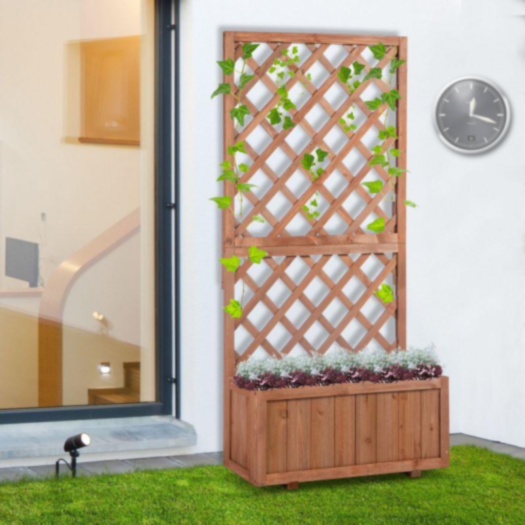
{"hour": 12, "minute": 18}
